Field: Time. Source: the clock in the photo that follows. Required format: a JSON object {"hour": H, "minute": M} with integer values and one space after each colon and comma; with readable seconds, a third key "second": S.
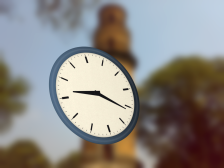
{"hour": 9, "minute": 21}
